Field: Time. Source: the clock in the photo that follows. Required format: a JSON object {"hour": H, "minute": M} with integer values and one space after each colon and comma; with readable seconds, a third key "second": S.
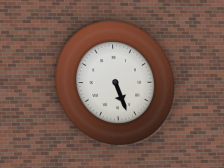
{"hour": 5, "minute": 27}
